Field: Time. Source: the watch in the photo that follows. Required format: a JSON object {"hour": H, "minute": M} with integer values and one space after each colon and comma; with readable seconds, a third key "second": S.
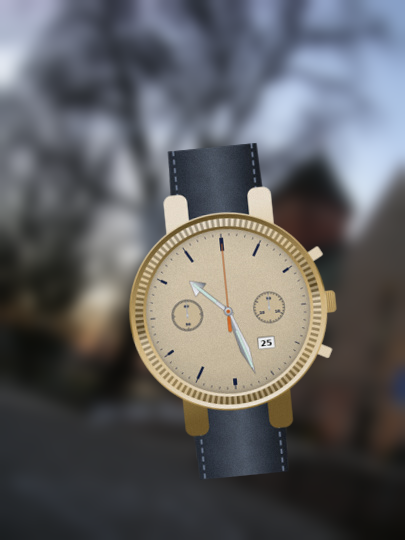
{"hour": 10, "minute": 27}
